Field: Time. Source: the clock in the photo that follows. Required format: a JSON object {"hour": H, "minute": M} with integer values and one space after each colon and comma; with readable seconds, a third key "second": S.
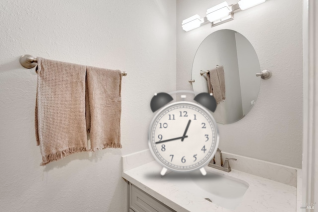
{"hour": 12, "minute": 43}
